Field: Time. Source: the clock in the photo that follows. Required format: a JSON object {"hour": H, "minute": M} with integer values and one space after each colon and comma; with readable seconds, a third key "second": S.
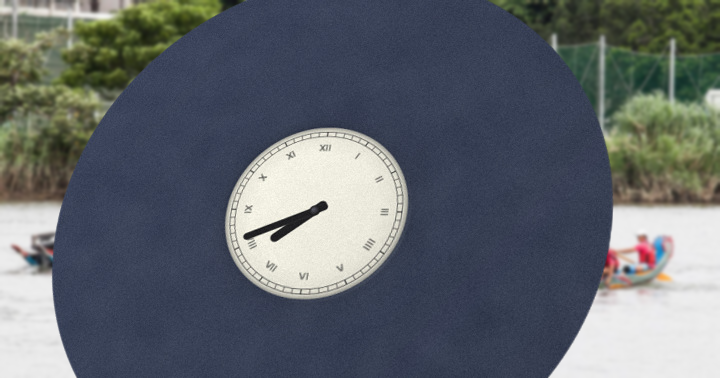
{"hour": 7, "minute": 41}
